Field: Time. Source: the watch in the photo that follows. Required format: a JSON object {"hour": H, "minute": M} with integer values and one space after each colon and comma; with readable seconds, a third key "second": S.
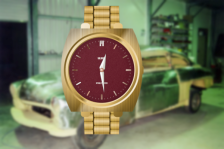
{"hour": 12, "minute": 29}
